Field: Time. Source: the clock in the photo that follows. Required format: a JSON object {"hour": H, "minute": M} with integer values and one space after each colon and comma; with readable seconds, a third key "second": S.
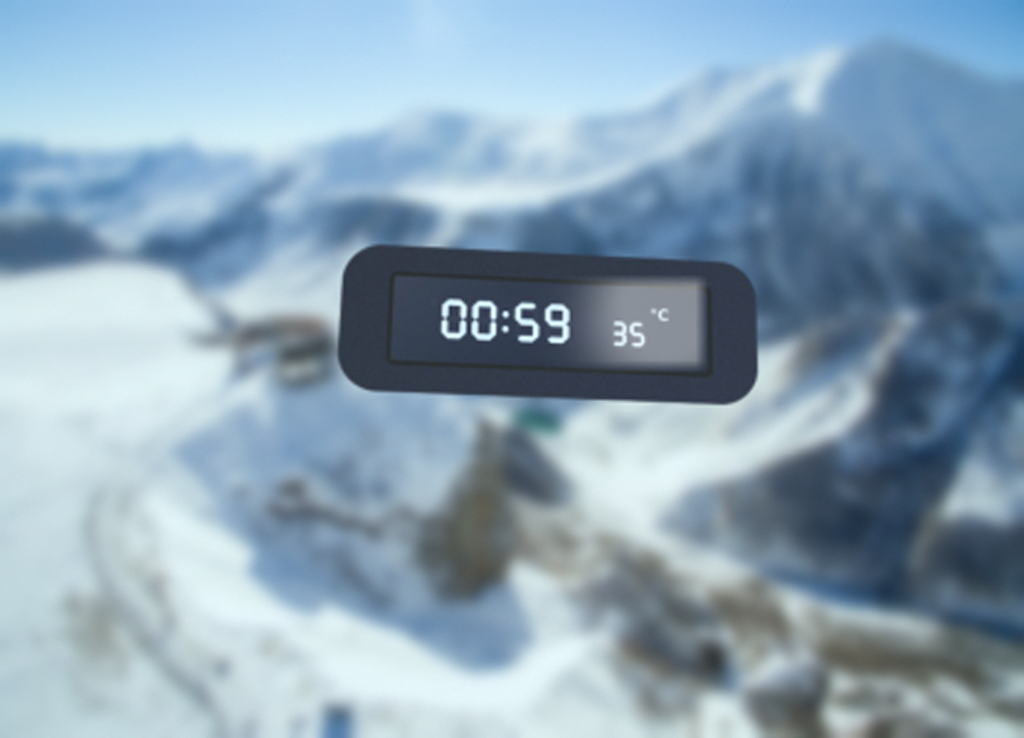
{"hour": 0, "minute": 59}
